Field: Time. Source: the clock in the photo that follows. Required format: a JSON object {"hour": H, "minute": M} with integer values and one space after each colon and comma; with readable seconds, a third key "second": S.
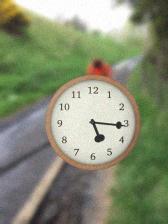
{"hour": 5, "minute": 16}
